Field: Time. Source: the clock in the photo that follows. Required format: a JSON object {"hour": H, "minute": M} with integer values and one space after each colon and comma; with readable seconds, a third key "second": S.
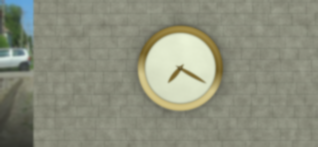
{"hour": 7, "minute": 20}
